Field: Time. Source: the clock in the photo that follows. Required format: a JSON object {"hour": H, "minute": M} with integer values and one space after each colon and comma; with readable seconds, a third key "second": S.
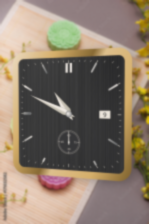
{"hour": 10, "minute": 49}
